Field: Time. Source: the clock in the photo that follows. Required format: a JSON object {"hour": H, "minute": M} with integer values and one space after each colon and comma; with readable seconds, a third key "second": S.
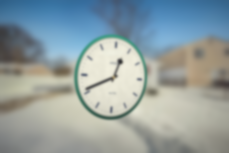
{"hour": 12, "minute": 41}
